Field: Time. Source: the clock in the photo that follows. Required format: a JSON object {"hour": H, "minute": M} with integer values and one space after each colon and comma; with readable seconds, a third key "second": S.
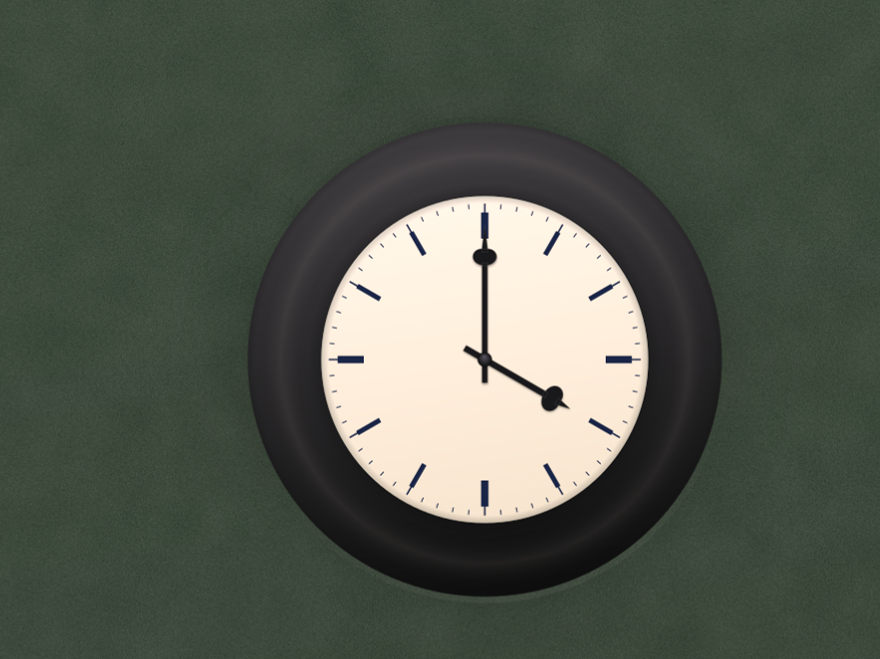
{"hour": 4, "minute": 0}
